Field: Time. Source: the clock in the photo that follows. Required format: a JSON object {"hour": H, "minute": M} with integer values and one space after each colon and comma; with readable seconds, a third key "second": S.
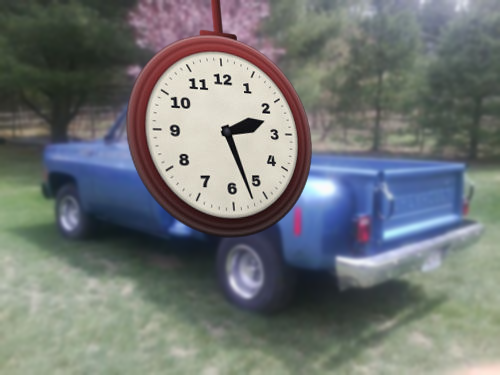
{"hour": 2, "minute": 27}
